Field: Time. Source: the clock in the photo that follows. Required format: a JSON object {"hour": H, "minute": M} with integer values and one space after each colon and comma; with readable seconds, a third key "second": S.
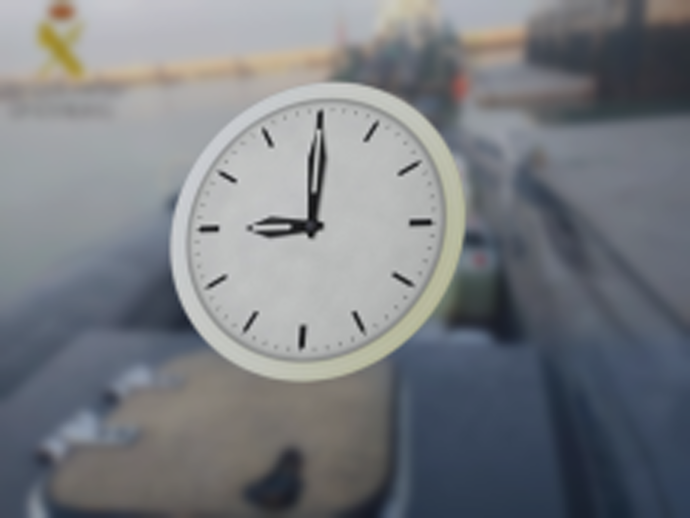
{"hour": 9, "minute": 0}
